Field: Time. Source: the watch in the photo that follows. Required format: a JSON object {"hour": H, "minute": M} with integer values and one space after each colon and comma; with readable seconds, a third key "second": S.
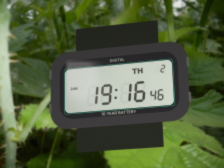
{"hour": 19, "minute": 16, "second": 46}
